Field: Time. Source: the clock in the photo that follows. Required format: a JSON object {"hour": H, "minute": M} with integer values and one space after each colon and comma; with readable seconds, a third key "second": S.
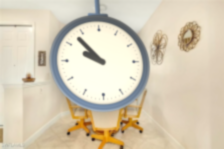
{"hour": 9, "minute": 53}
